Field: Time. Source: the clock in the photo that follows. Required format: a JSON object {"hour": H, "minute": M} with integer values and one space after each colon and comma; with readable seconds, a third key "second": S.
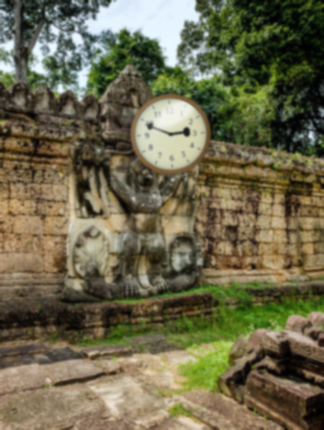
{"hour": 2, "minute": 49}
